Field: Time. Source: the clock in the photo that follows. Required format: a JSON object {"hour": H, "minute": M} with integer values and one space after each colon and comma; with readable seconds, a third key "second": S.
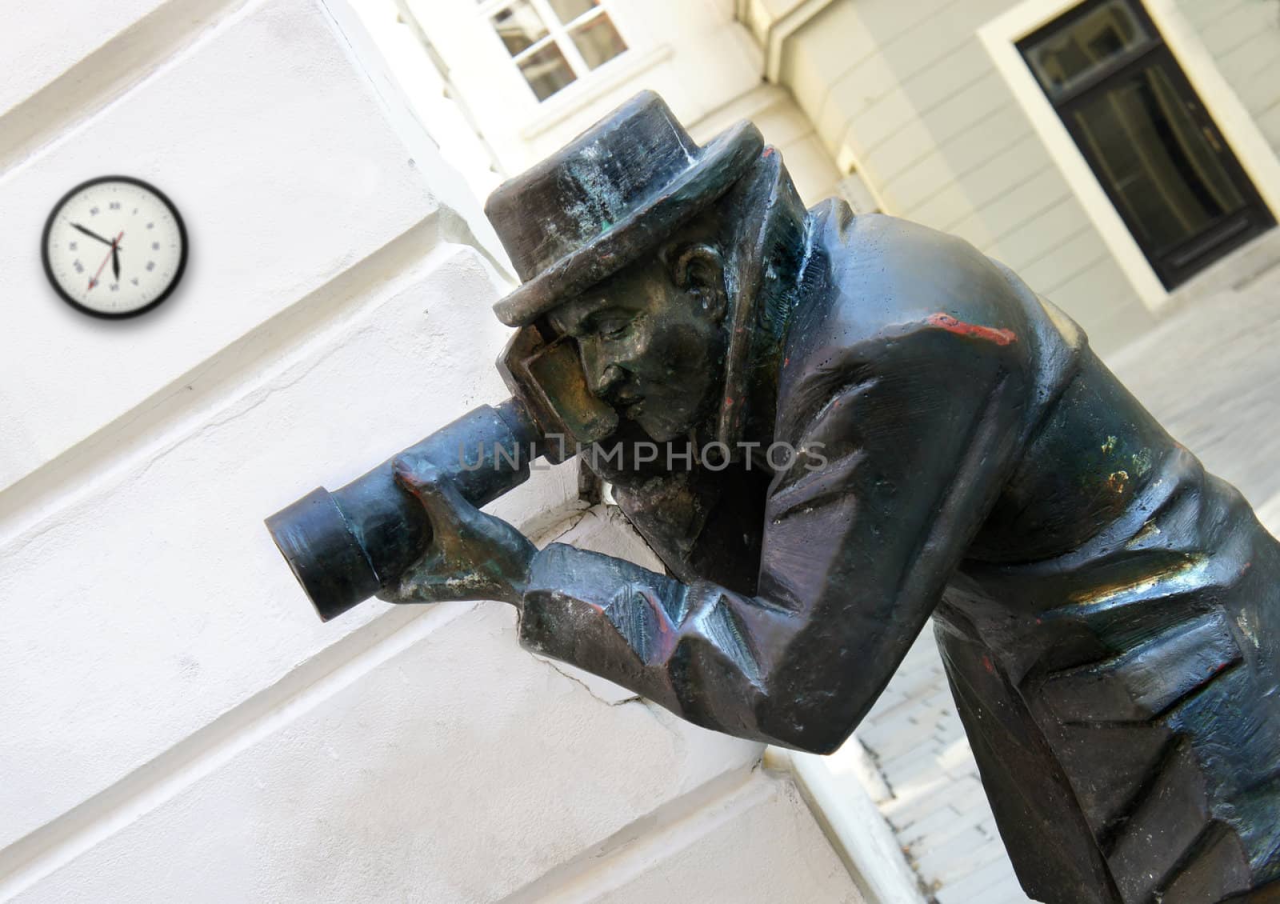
{"hour": 5, "minute": 49, "second": 35}
